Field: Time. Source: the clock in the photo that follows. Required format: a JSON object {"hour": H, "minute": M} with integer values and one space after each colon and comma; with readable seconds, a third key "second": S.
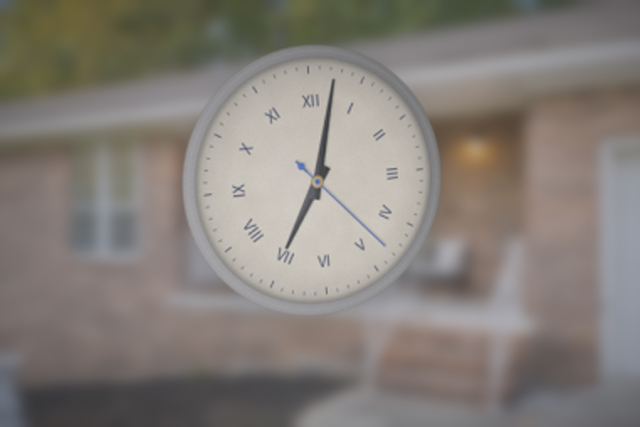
{"hour": 7, "minute": 2, "second": 23}
